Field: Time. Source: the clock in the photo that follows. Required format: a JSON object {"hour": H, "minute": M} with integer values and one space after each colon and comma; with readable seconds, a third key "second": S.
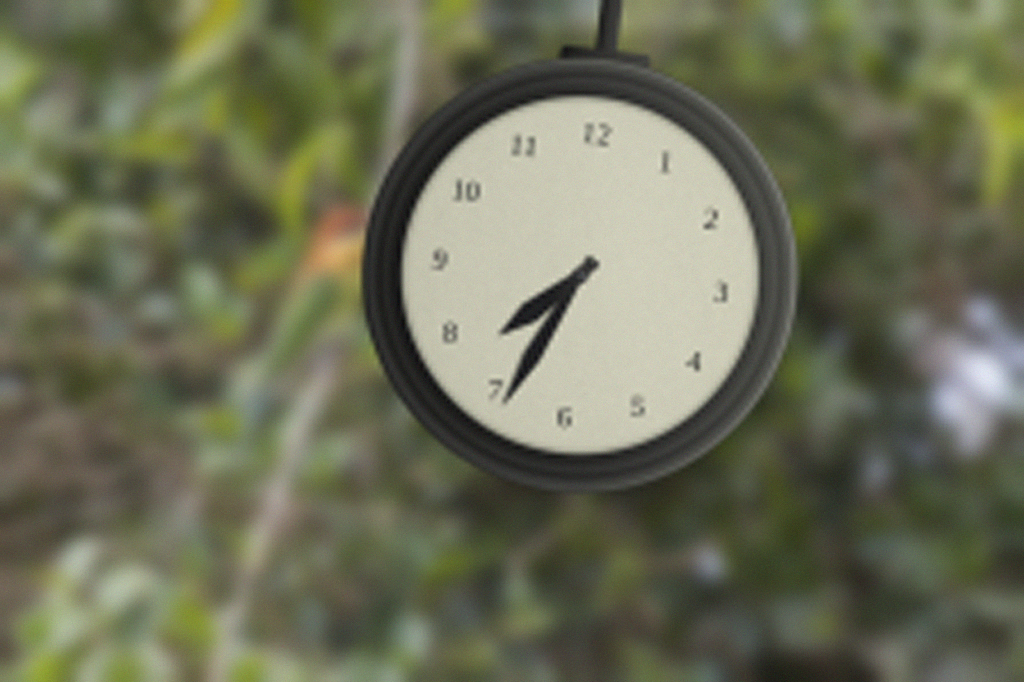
{"hour": 7, "minute": 34}
